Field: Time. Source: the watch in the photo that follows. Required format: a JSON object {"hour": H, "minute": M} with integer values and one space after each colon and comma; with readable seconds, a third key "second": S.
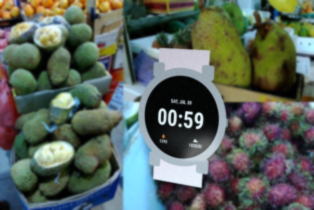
{"hour": 0, "minute": 59}
